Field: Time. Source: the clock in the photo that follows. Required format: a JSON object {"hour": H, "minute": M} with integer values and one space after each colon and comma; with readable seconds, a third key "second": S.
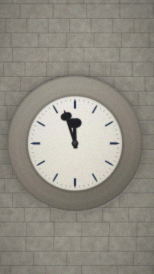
{"hour": 11, "minute": 57}
